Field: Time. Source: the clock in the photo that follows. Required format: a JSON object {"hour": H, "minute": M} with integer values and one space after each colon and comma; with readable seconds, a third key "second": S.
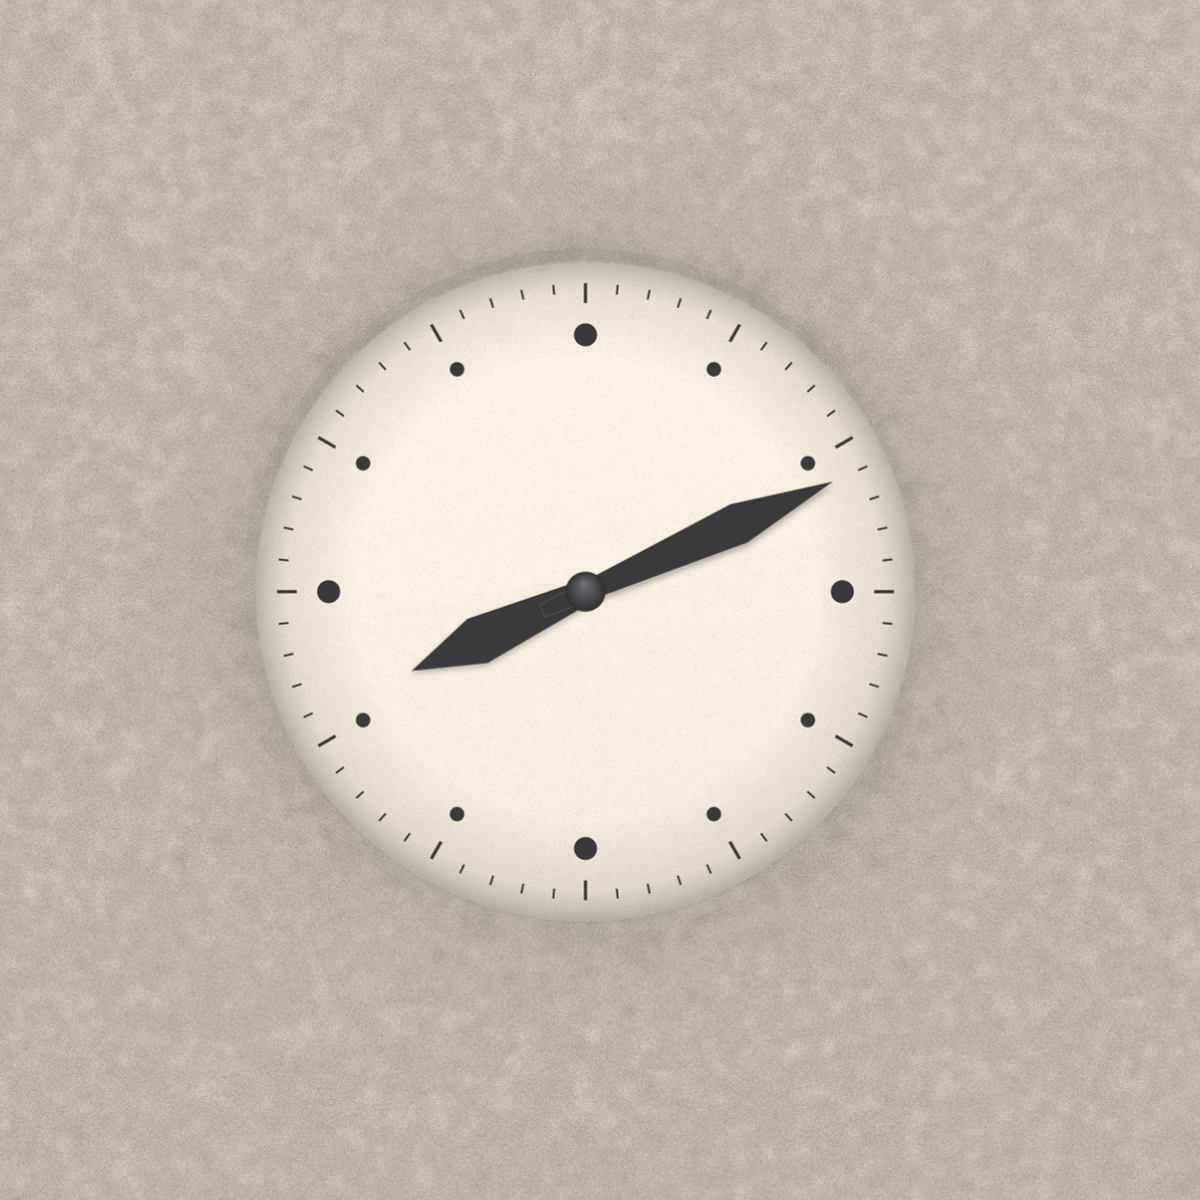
{"hour": 8, "minute": 11}
